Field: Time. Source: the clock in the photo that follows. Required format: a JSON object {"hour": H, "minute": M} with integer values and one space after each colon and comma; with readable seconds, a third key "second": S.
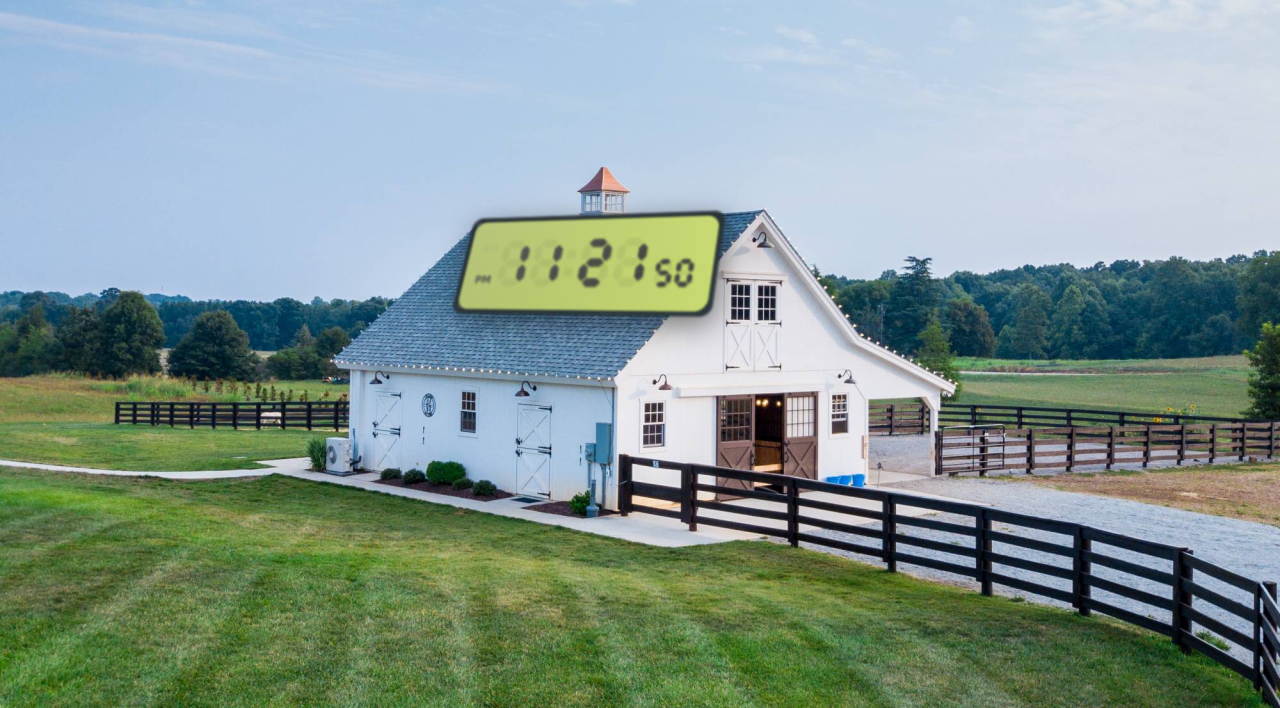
{"hour": 11, "minute": 21, "second": 50}
